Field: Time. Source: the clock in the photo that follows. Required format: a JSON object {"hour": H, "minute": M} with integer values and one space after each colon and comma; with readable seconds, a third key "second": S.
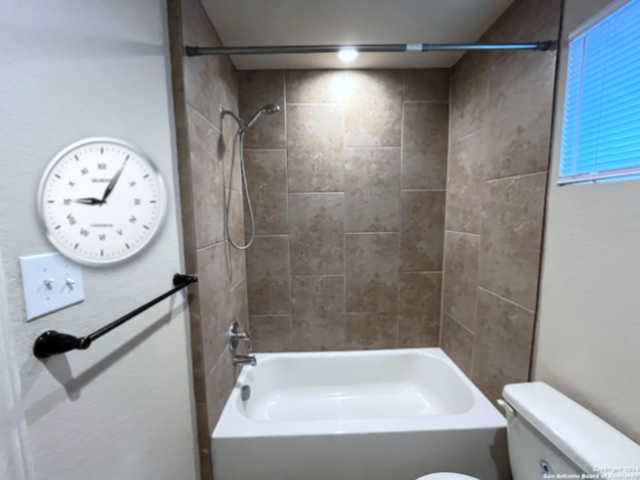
{"hour": 9, "minute": 5}
